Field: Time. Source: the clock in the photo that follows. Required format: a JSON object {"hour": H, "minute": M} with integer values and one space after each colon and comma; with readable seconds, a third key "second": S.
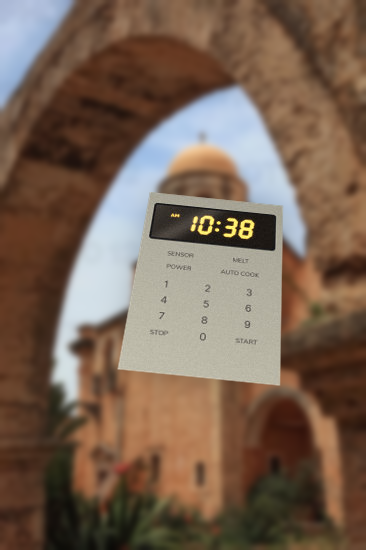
{"hour": 10, "minute": 38}
